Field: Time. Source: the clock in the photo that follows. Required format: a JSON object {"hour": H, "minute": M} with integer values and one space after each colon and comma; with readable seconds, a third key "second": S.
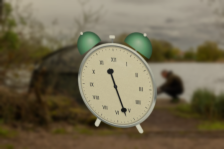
{"hour": 11, "minute": 27}
